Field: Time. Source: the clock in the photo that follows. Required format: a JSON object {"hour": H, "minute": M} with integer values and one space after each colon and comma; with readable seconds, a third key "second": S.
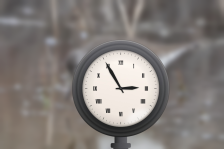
{"hour": 2, "minute": 55}
